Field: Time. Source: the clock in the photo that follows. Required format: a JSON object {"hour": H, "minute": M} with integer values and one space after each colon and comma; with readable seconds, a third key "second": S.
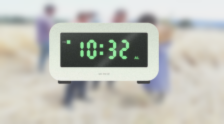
{"hour": 10, "minute": 32}
